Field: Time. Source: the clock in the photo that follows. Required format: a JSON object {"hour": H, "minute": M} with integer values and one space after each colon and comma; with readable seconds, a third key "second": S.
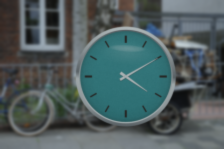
{"hour": 4, "minute": 10}
